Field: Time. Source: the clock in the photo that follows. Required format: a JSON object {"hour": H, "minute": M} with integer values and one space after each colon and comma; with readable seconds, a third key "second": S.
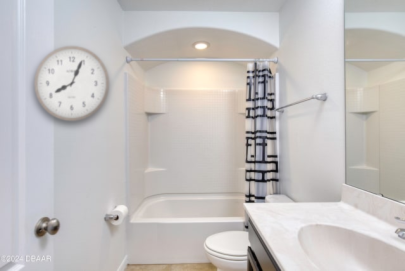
{"hour": 8, "minute": 4}
